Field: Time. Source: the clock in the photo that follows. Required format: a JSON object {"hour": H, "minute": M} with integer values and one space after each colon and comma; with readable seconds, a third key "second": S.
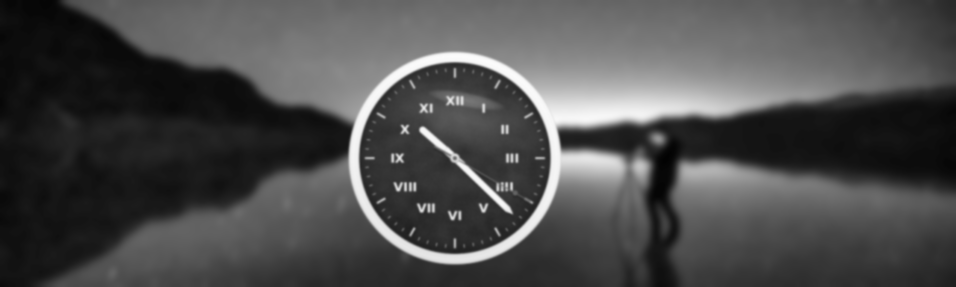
{"hour": 10, "minute": 22, "second": 20}
